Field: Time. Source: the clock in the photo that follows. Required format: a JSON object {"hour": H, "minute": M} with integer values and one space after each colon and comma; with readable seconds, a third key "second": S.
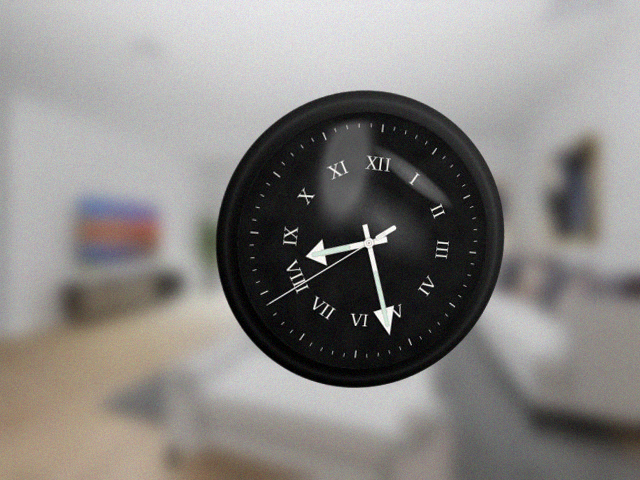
{"hour": 8, "minute": 26, "second": 39}
